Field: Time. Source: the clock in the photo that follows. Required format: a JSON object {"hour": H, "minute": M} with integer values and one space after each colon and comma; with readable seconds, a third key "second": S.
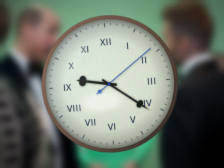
{"hour": 9, "minute": 21, "second": 9}
